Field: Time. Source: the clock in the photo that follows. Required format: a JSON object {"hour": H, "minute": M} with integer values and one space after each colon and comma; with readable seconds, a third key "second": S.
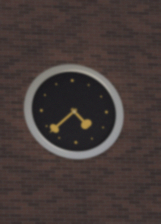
{"hour": 4, "minute": 38}
